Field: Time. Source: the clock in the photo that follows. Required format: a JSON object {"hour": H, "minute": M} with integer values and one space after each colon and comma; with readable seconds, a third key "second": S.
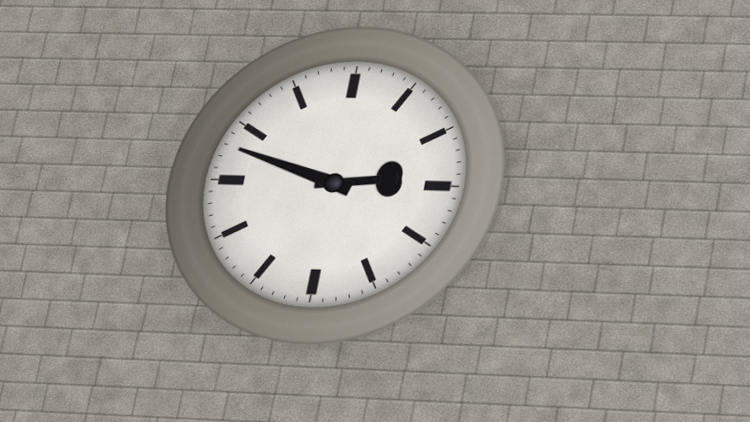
{"hour": 2, "minute": 48}
